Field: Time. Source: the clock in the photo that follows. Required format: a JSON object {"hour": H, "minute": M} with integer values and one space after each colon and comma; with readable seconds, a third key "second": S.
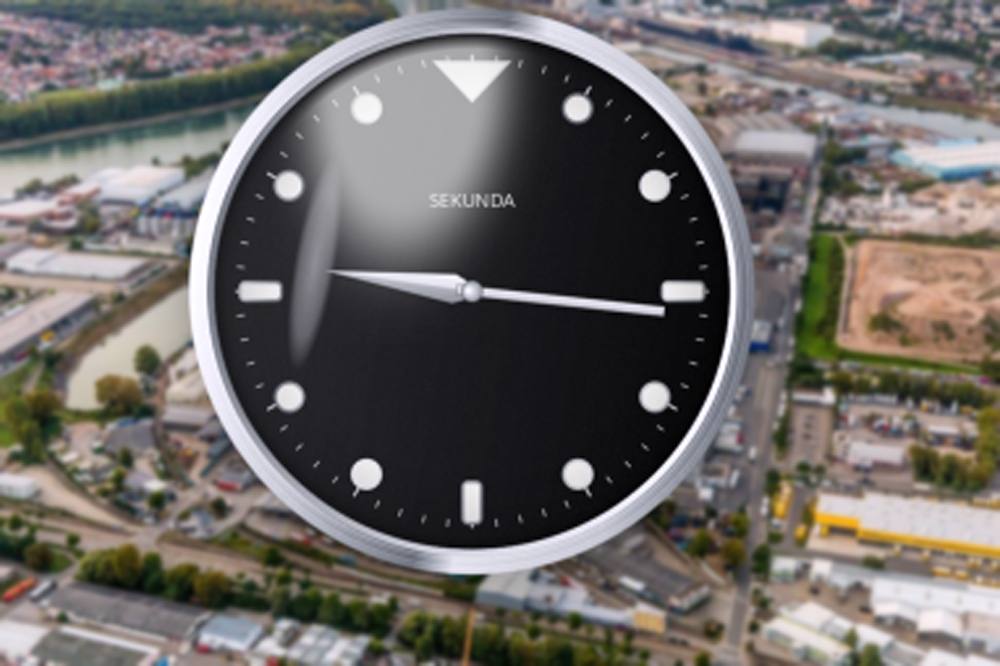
{"hour": 9, "minute": 16}
